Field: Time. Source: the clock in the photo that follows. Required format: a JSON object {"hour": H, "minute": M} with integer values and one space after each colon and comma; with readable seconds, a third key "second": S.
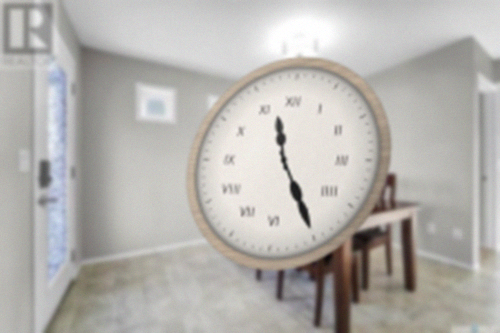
{"hour": 11, "minute": 25}
